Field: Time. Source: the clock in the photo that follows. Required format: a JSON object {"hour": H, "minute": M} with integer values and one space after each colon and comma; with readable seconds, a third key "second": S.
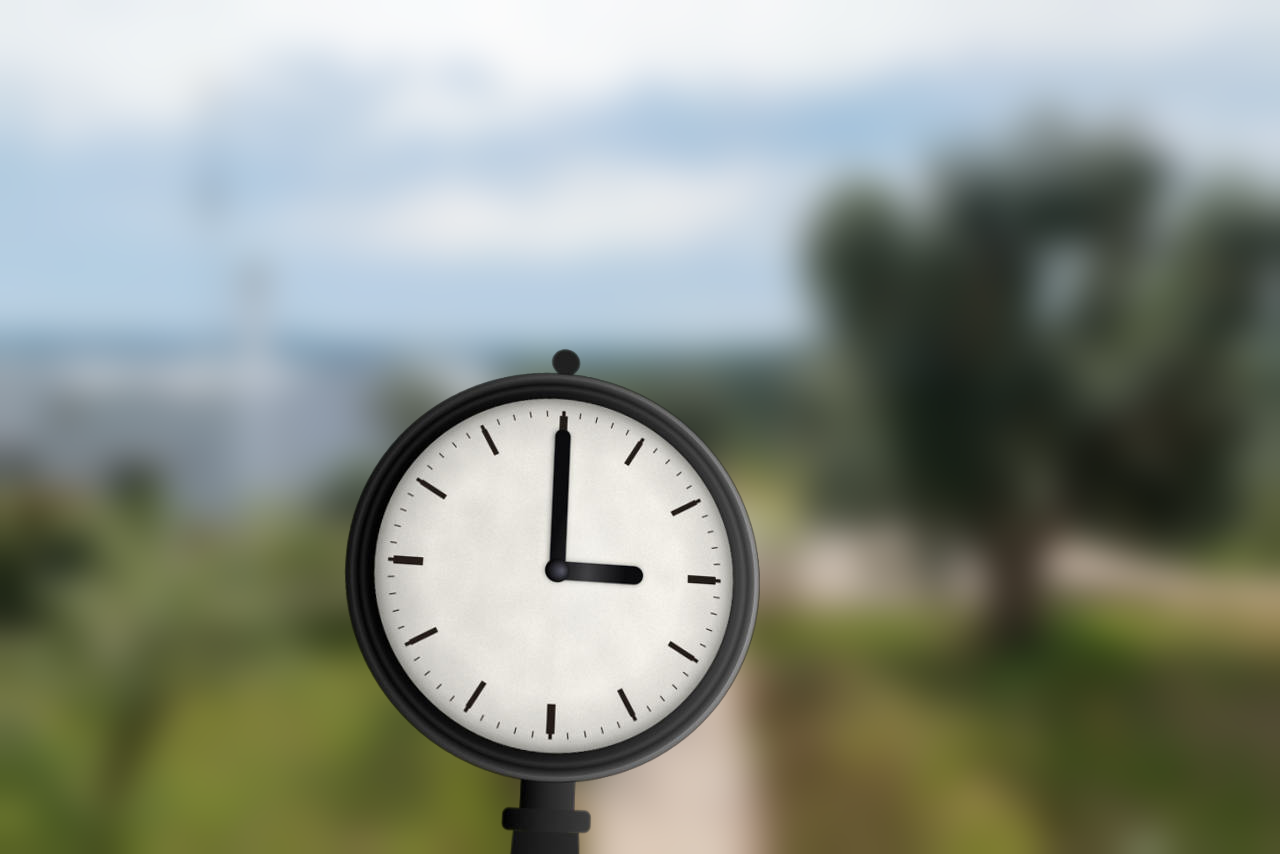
{"hour": 3, "minute": 0}
